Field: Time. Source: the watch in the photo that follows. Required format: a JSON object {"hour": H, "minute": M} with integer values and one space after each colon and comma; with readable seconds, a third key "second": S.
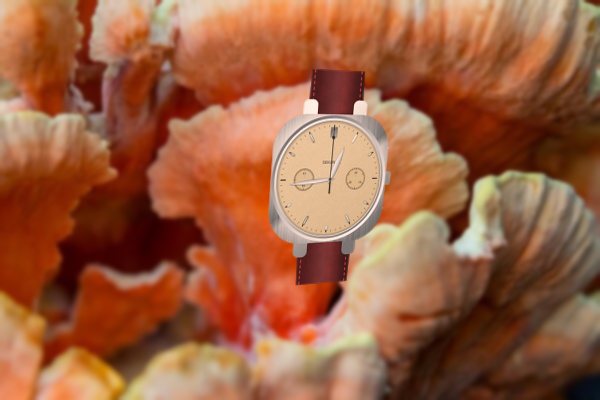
{"hour": 12, "minute": 44}
